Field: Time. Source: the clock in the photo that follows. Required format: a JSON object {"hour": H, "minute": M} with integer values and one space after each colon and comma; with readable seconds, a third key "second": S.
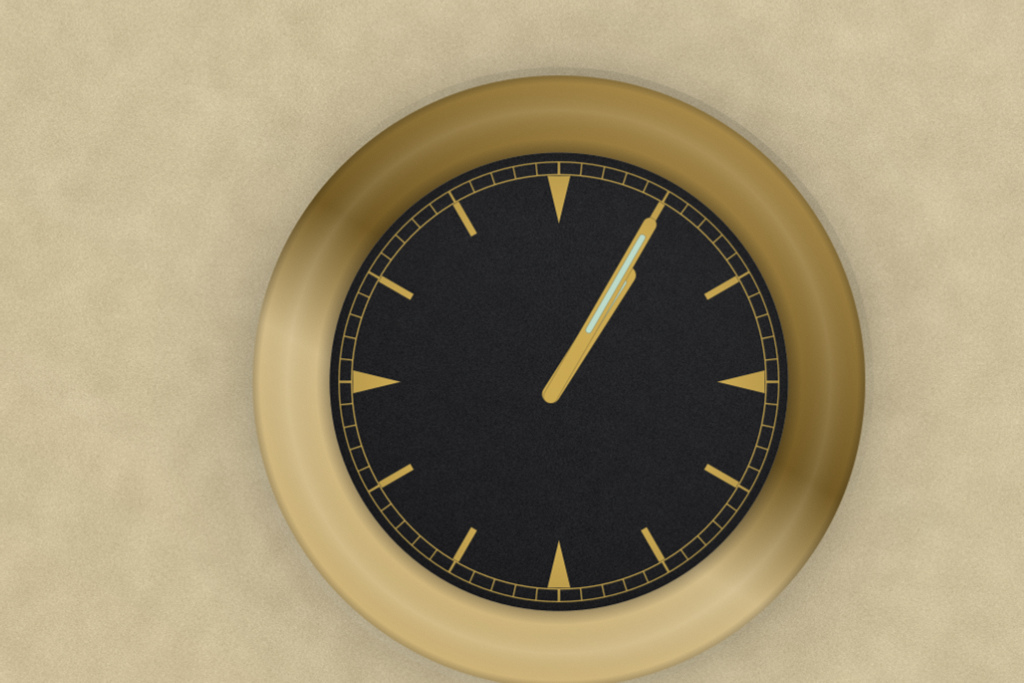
{"hour": 1, "minute": 5}
